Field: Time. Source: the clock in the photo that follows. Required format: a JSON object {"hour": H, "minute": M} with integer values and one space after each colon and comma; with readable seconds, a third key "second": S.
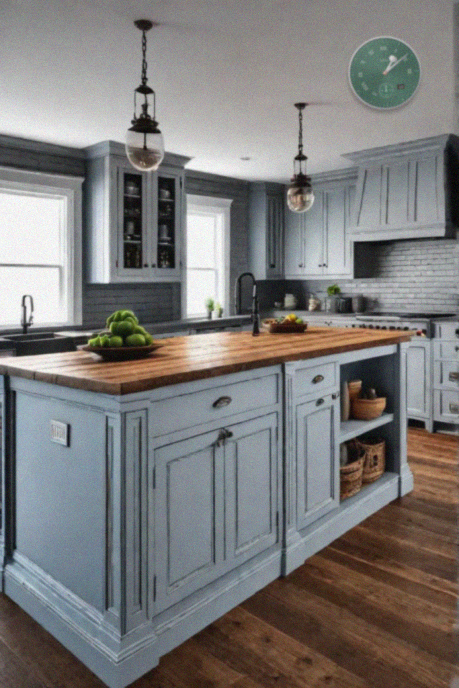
{"hour": 1, "minute": 9}
